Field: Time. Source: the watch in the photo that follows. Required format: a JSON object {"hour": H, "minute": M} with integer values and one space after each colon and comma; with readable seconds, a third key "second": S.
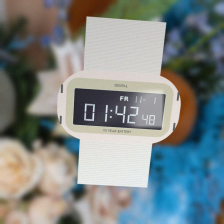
{"hour": 1, "minute": 42, "second": 48}
